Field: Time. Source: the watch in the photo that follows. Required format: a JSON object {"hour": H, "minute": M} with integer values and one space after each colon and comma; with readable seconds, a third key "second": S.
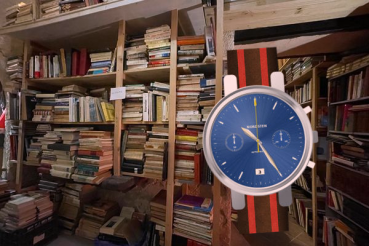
{"hour": 10, "minute": 25}
